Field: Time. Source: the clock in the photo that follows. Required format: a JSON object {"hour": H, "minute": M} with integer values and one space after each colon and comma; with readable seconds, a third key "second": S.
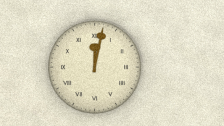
{"hour": 12, "minute": 2}
